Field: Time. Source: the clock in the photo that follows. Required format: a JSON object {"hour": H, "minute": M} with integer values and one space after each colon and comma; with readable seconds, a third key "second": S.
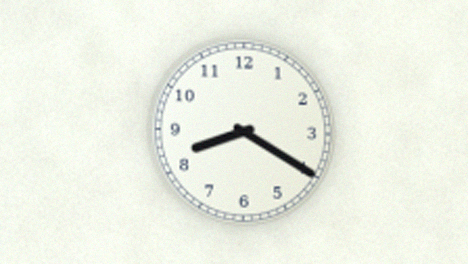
{"hour": 8, "minute": 20}
